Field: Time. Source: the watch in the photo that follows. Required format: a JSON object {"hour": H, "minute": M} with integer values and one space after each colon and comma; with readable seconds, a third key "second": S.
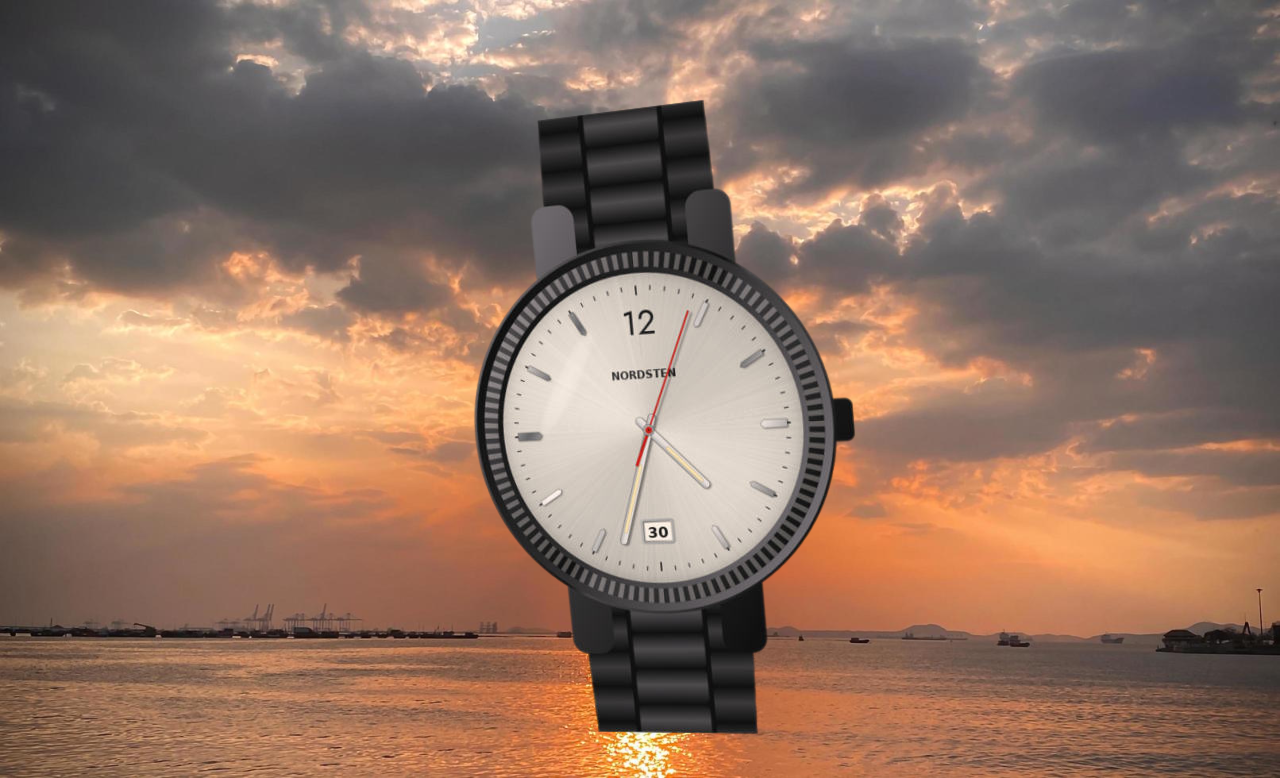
{"hour": 4, "minute": 33, "second": 4}
